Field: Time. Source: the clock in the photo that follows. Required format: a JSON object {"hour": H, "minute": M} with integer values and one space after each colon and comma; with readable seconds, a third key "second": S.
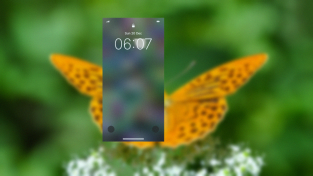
{"hour": 6, "minute": 7}
